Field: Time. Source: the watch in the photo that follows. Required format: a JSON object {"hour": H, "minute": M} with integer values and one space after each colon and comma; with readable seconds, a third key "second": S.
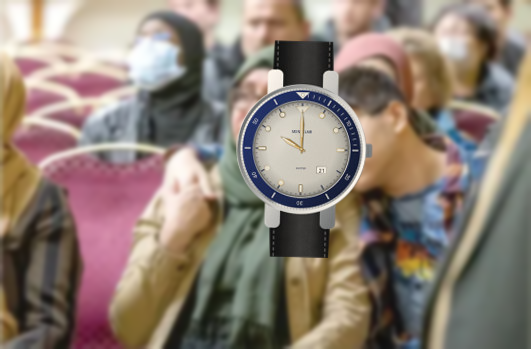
{"hour": 10, "minute": 0}
